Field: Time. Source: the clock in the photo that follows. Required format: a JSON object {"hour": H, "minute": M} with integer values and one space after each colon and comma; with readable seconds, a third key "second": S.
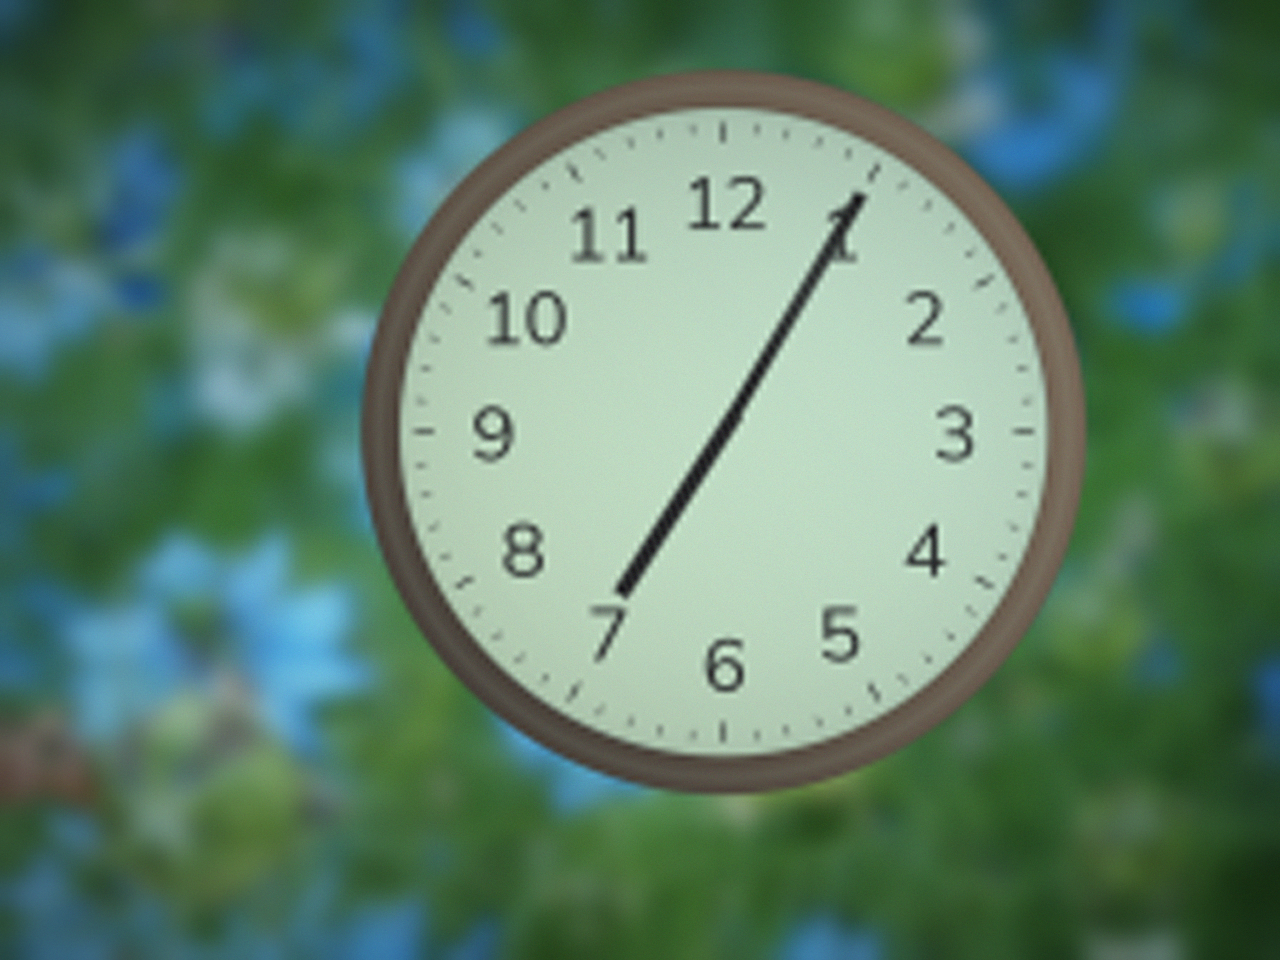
{"hour": 7, "minute": 5}
